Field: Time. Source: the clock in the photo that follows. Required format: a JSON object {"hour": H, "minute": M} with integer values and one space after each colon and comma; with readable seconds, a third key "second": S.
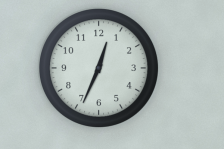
{"hour": 12, "minute": 34}
